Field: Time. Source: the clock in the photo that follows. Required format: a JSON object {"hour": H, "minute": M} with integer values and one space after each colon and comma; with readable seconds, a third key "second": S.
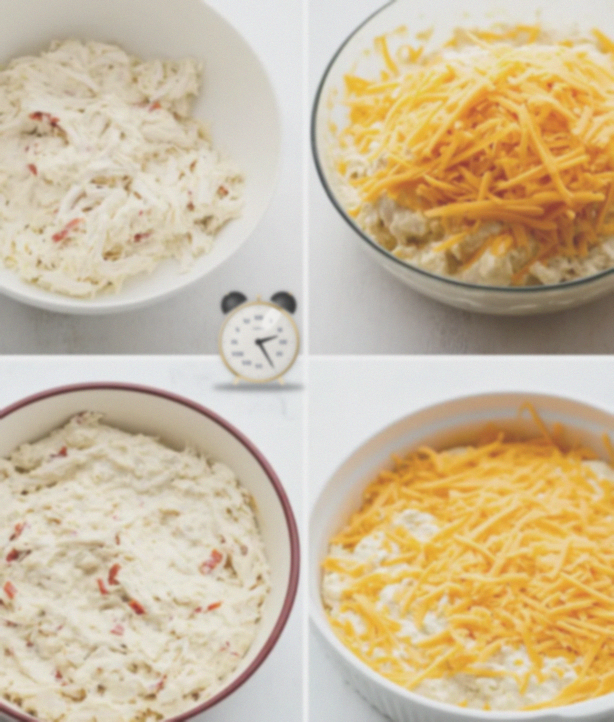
{"hour": 2, "minute": 25}
